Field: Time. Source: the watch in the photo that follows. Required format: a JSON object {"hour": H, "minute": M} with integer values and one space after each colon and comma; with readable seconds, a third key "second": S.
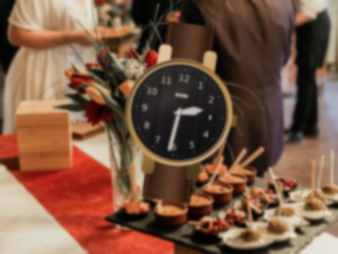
{"hour": 2, "minute": 31}
